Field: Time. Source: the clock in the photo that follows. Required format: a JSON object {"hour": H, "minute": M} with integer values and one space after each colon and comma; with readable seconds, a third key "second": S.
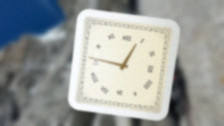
{"hour": 12, "minute": 46}
